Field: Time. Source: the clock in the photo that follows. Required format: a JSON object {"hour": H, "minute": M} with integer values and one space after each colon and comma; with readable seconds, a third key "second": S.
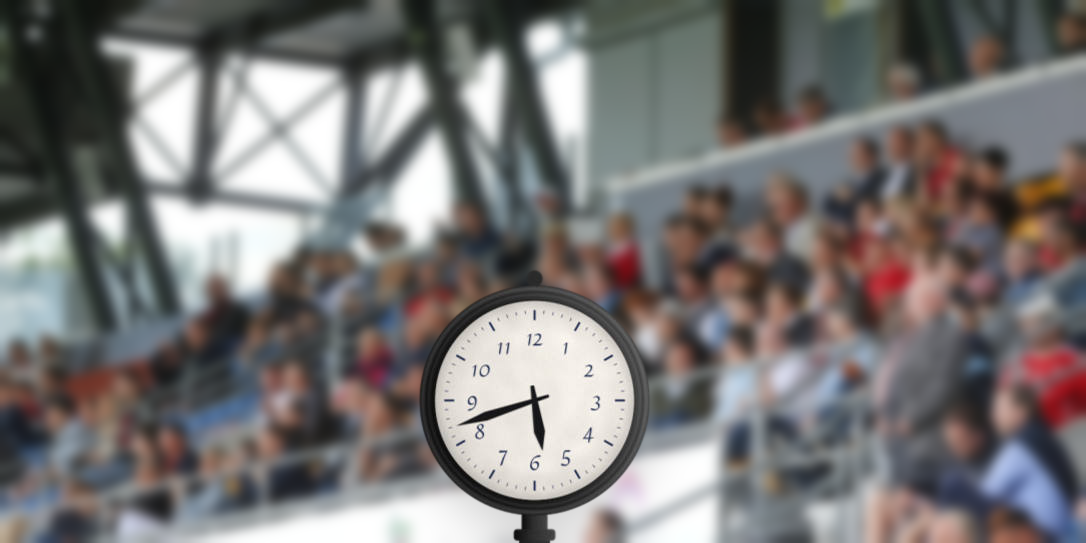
{"hour": 5, "minute": 42}
